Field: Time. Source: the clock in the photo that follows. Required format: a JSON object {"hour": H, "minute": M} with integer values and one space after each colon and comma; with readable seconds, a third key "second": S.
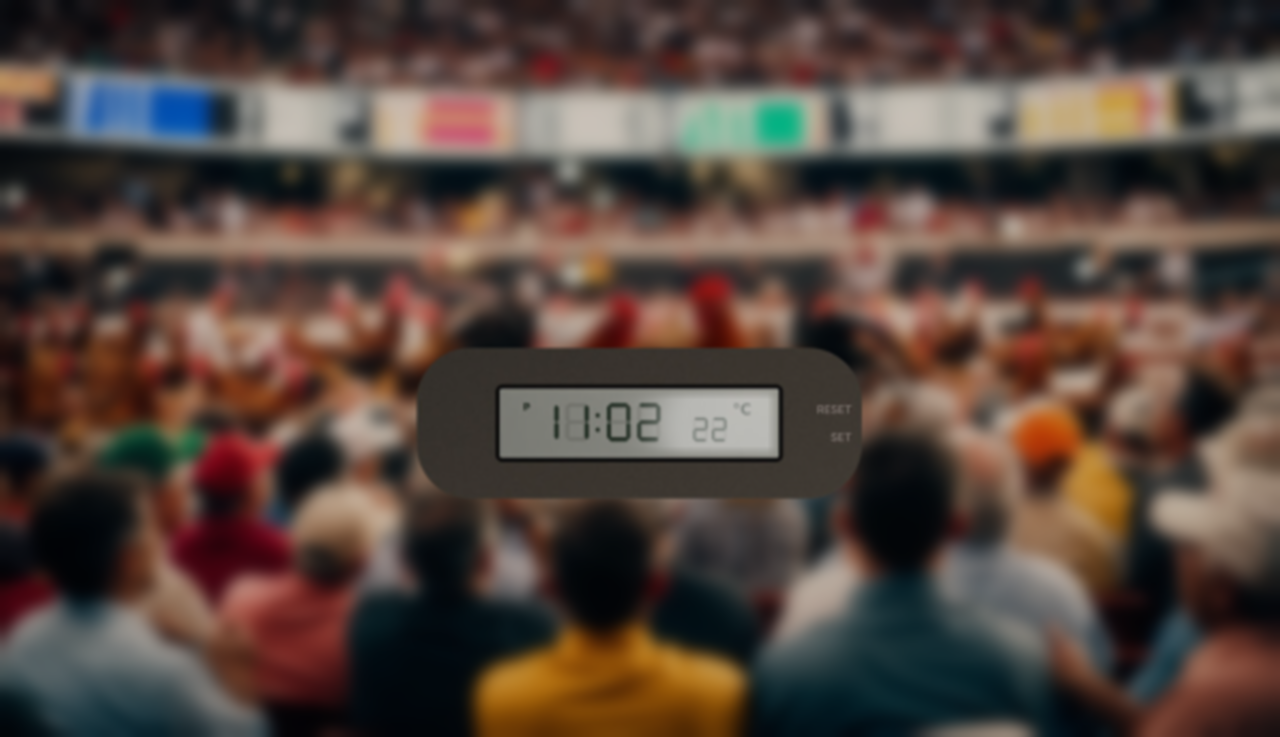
{"hour": 11, "minute": 2}
